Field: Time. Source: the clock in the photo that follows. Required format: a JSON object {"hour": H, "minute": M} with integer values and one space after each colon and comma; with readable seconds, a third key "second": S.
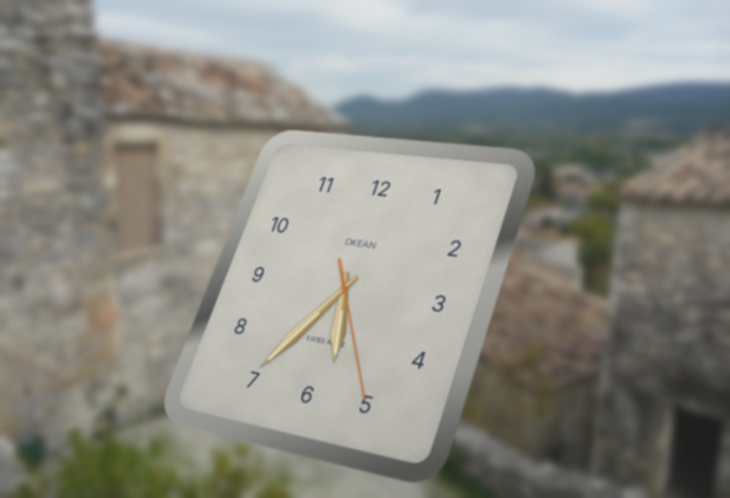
{"hour": 5, "minute": 35, "second": 25}
